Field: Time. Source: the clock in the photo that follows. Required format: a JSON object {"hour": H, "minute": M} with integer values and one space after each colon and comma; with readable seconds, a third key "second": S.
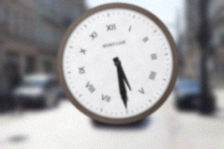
{"hour": 5, "minute": 30}
